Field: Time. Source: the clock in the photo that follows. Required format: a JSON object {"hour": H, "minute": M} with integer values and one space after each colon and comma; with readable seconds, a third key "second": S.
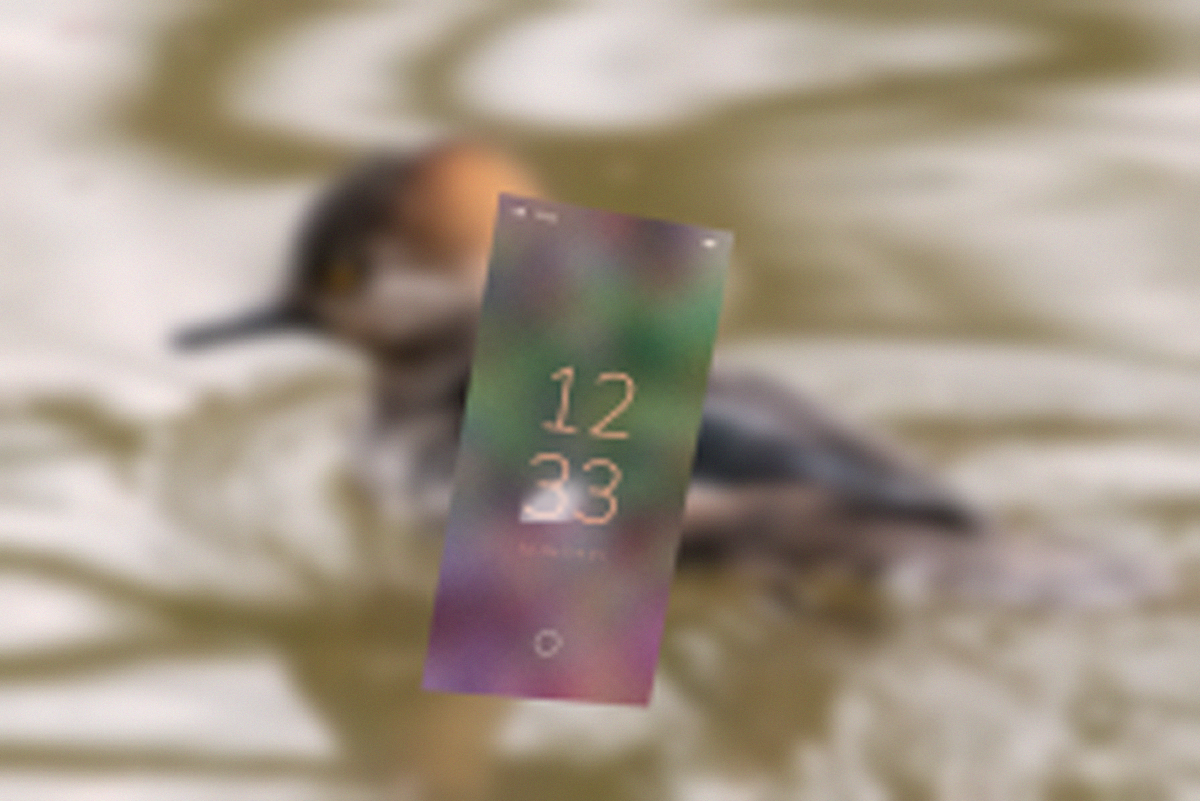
{"hour": 12, "minute": 33}
